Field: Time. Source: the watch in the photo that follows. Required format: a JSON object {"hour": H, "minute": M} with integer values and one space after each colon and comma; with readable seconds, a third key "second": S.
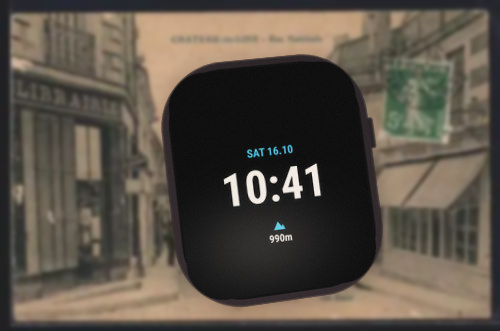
{"hour": 10, "minute": 41}
